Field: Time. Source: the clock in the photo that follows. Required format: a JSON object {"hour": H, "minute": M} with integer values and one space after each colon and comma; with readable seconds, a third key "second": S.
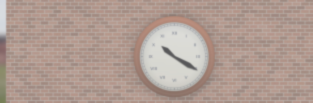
{"hour": 10, "minute": 20}
